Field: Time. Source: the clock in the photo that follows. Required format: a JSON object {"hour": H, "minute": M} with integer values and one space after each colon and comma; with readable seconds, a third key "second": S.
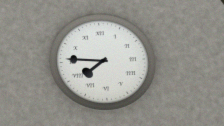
{"hour": 7, "minute": 46}
